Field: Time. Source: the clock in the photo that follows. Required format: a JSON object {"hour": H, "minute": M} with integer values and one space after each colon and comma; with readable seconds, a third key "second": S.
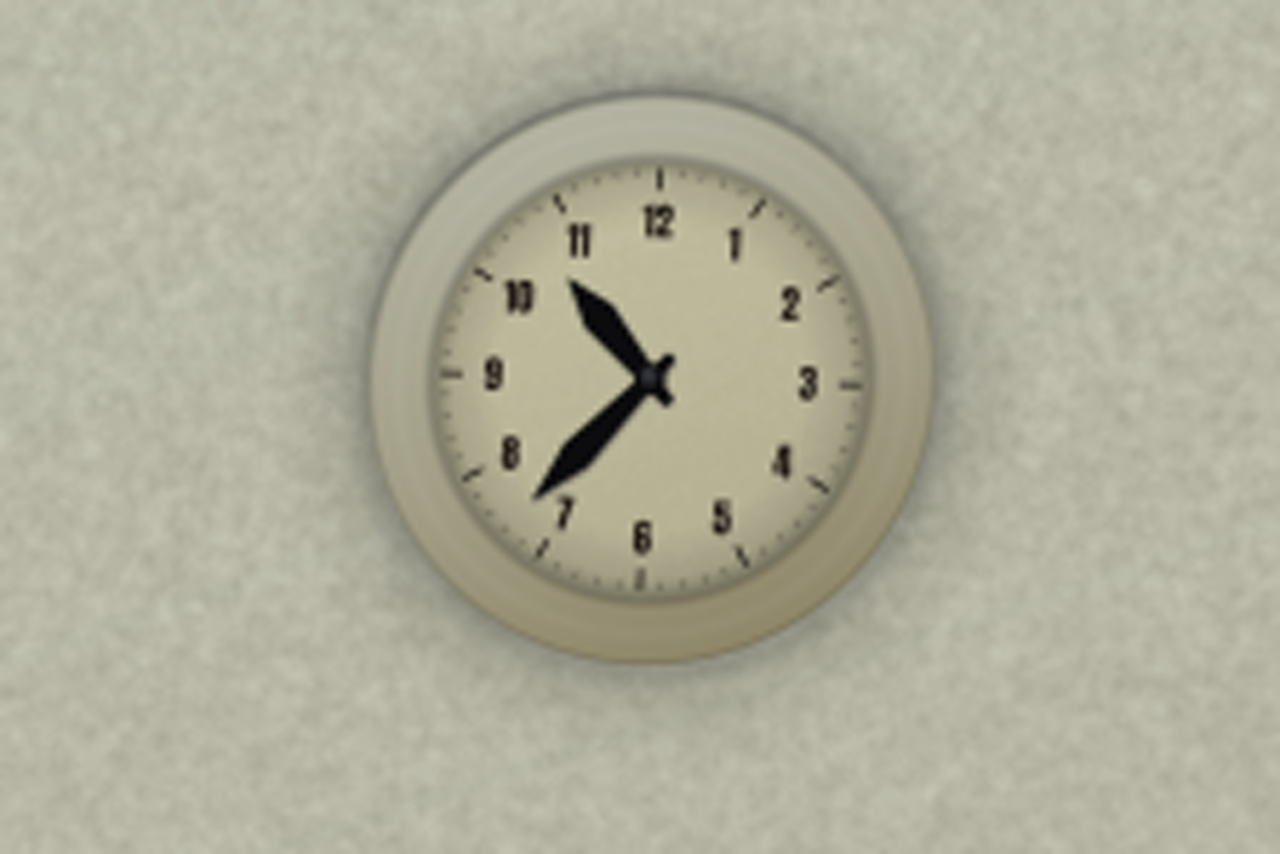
{"hour": 10, "minute": 37}
